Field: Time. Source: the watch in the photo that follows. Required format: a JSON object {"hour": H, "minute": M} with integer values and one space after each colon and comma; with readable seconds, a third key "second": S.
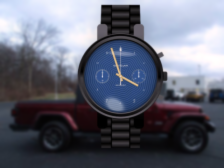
{"hour": 3, "minute": 57}
